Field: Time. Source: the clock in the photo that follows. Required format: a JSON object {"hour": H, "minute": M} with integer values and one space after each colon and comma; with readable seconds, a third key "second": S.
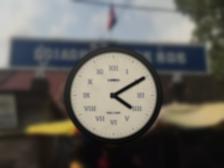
{"hour": 4, "minute": 10}
